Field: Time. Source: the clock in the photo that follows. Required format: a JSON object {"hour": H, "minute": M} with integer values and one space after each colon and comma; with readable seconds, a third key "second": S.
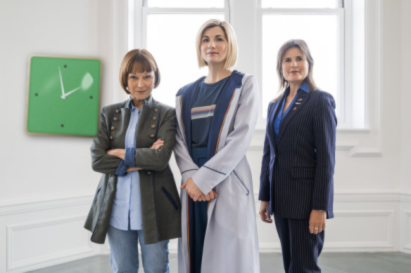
{"hour": 1, "minute": 58}
